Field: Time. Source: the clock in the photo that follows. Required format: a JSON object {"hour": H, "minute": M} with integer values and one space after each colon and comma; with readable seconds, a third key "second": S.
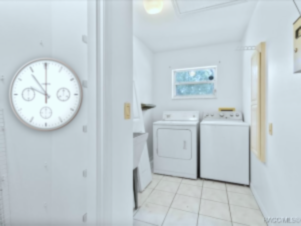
{"hour": 9, "minute": 54}
